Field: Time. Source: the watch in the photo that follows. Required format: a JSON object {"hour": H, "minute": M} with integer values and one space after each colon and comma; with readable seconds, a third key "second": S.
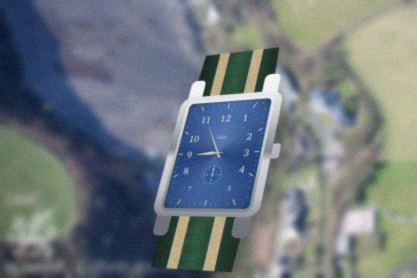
{"hour": 8, "minute": 55}
